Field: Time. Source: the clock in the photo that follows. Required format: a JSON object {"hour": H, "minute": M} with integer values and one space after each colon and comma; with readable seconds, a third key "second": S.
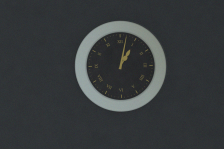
{"hour": 1, "minute": 2}
